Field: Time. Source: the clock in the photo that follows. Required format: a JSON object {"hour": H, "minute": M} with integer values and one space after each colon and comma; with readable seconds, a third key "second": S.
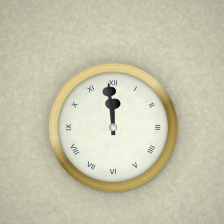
{"hour": 11, "minute": 59}
